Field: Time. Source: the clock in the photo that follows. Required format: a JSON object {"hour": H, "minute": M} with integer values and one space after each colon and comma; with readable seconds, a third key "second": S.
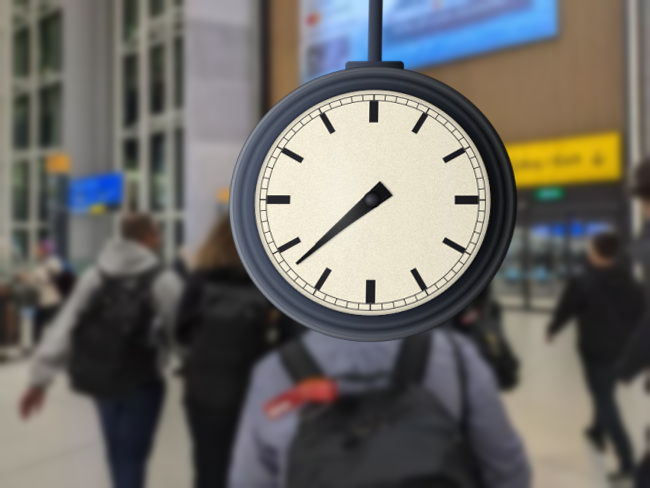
{"hour": 7, "minute": 38}
